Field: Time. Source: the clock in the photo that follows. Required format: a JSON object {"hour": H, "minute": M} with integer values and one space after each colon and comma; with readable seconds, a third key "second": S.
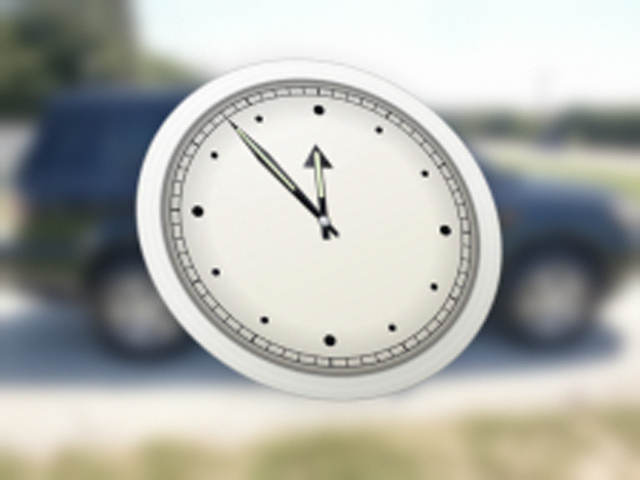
{"hour": 11, "minute": 53}
